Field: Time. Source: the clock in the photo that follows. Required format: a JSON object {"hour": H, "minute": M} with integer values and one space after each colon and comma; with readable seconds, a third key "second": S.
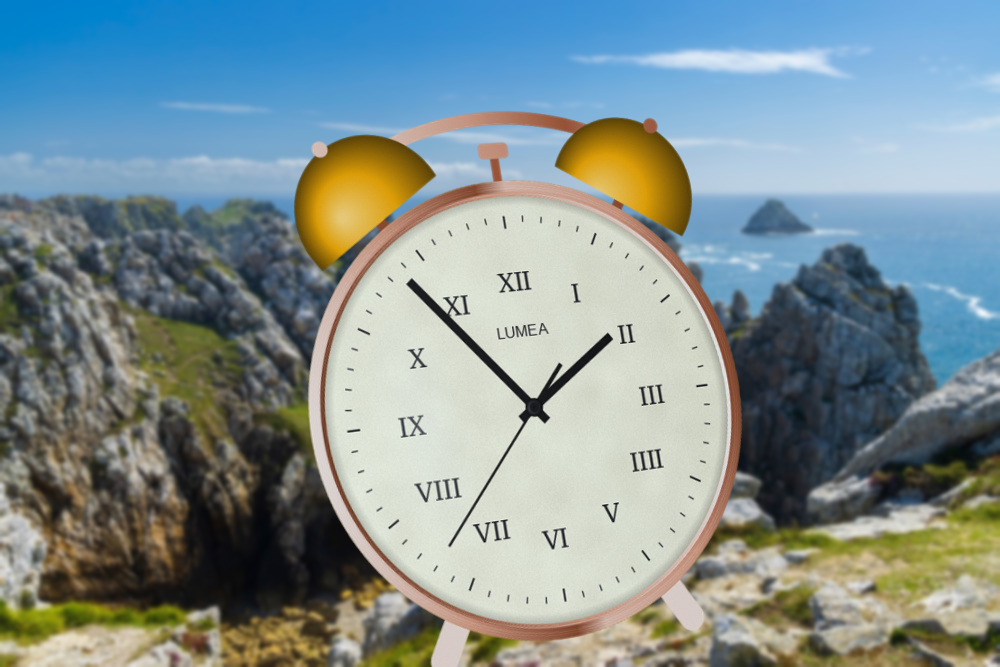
{"hour": 1, "minute": 53, "second": 37}
